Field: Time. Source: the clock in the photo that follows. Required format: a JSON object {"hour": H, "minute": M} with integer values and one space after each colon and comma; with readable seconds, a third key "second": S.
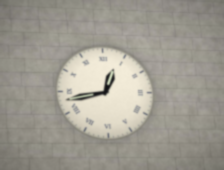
{"hour": 12, "minute": 43}
